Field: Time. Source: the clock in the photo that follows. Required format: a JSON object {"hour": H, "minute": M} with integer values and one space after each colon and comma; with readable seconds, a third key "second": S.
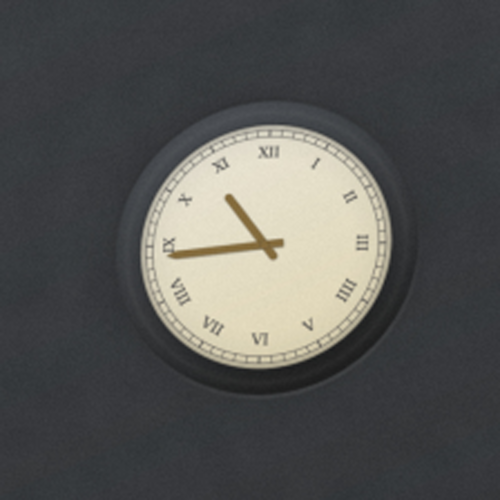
{"hour": 10, "minute": 44}
